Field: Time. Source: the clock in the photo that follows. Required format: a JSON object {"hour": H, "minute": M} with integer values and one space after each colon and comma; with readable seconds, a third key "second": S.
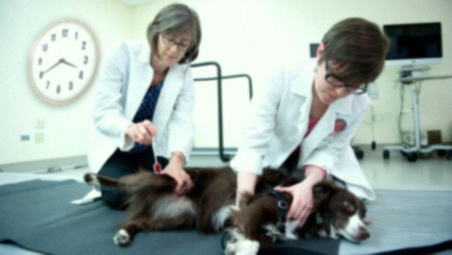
{"hour": 3, "minute": 40}
